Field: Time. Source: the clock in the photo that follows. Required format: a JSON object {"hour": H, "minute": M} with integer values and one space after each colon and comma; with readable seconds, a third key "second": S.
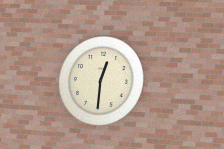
{"hour": 12, "minute": 30}
